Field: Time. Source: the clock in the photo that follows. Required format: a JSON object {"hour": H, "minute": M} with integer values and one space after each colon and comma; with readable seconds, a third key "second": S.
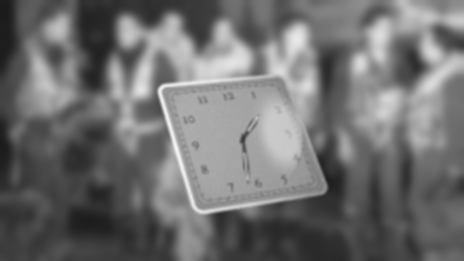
{"hour": 1, "minute": 32}
